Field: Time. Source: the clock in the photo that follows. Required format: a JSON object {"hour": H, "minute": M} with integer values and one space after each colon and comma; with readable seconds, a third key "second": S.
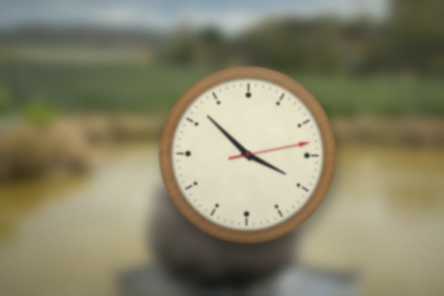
{"hour": 3, "minute": 52, "second": 13}
